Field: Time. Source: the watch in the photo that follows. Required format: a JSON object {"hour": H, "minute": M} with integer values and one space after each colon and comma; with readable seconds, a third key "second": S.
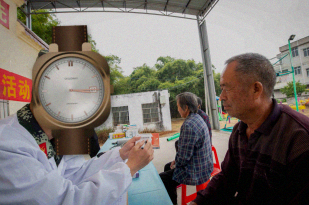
{"hour": 3, "minute": 15}
